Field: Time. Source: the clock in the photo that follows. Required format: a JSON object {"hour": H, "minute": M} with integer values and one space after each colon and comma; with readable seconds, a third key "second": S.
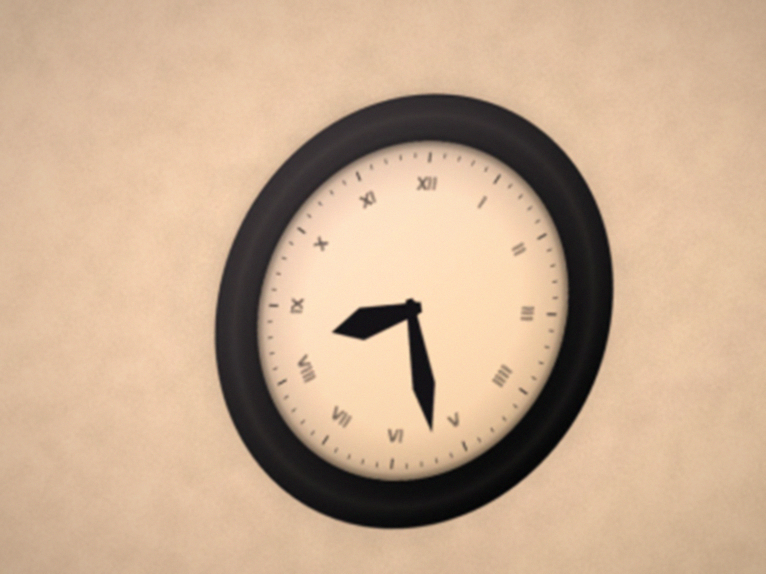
{"hour": 8, "minute": 27}
